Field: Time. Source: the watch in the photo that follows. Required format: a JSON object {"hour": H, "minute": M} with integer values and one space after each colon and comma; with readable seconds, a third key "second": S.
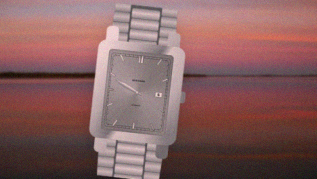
{"hour": 9, "minute": 49}
